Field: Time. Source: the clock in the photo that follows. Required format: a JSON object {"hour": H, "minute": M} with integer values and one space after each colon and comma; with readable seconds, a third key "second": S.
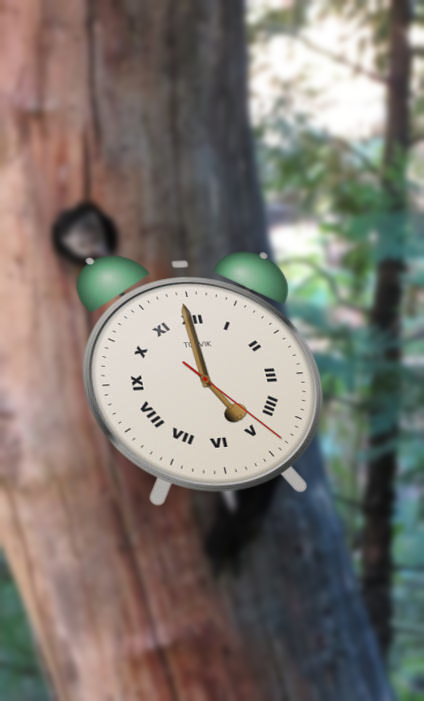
{"hour": 4, "minute": 59, "second": 23}
